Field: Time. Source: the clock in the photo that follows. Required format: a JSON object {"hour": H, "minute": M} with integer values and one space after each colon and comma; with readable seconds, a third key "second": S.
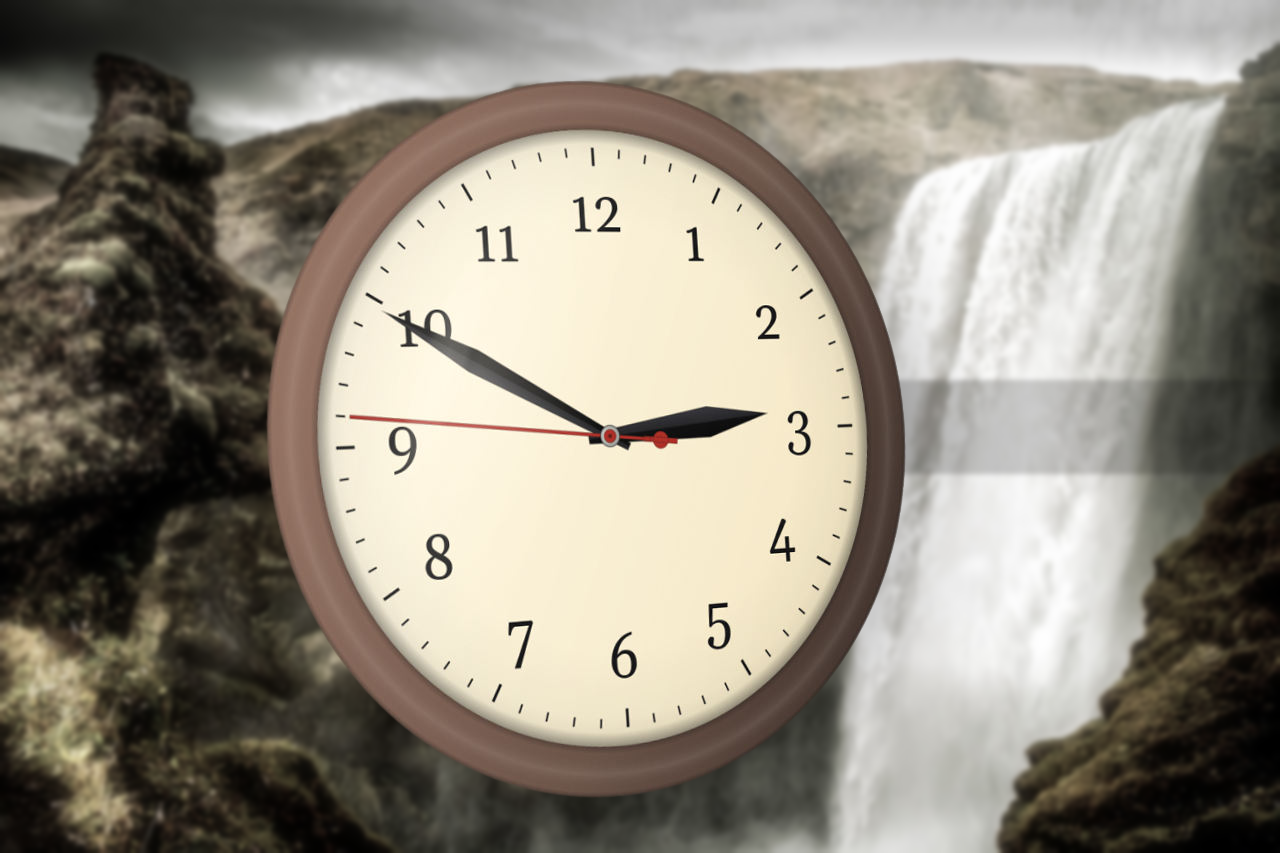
{"hour": 2, "minute": 49, "second": 46}
